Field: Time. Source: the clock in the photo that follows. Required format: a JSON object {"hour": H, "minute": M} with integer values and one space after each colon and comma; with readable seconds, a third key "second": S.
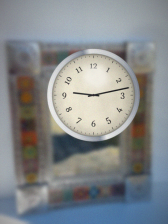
{"hour": 9, "minute": 13}
